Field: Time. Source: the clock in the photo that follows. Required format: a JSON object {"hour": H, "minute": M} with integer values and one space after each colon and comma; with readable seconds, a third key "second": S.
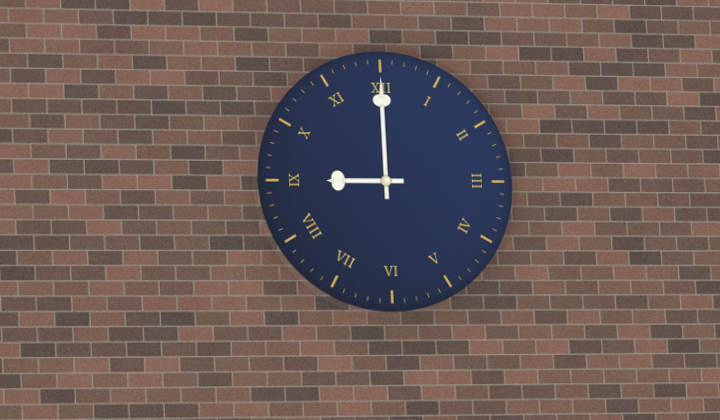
{"hour": 9, "minute": 0}
